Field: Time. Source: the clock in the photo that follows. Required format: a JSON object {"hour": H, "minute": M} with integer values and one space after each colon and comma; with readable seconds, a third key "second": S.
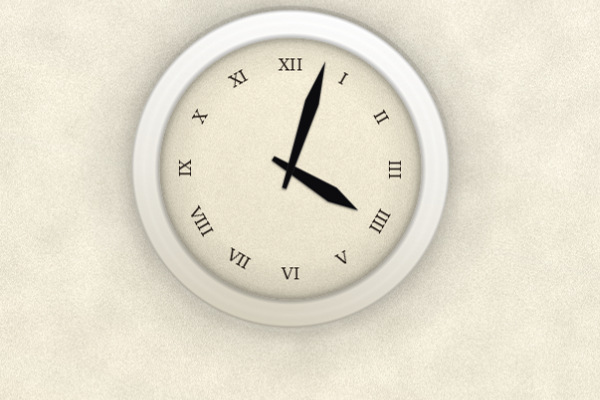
{"hour": 4, "minute": 3}
